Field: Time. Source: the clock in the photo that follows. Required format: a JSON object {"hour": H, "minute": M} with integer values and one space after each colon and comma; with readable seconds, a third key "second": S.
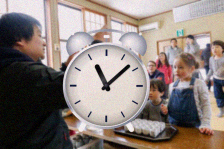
{"hour": 11, "minute": 8}
